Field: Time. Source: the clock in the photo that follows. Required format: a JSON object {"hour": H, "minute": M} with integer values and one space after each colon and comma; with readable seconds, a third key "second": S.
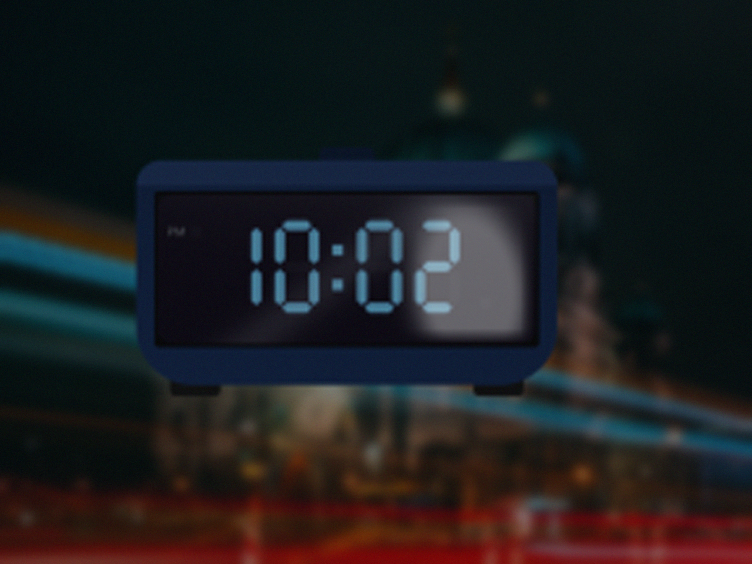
{"hour": 10, "minute": 2}
